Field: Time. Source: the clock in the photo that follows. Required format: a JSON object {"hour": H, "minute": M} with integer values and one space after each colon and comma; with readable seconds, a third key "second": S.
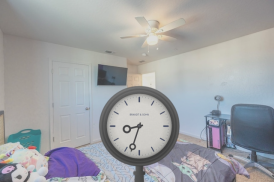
{"hour": 8, "minute": 33}
